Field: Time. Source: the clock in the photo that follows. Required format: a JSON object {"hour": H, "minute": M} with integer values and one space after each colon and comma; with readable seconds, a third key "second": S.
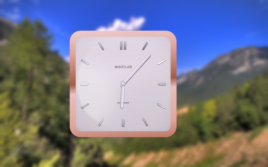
{"hour": 6, "minute": 7}
